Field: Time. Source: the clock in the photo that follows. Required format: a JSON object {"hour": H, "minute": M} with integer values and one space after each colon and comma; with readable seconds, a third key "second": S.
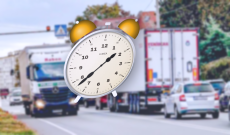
{"hour": 1, "minute": 38}
